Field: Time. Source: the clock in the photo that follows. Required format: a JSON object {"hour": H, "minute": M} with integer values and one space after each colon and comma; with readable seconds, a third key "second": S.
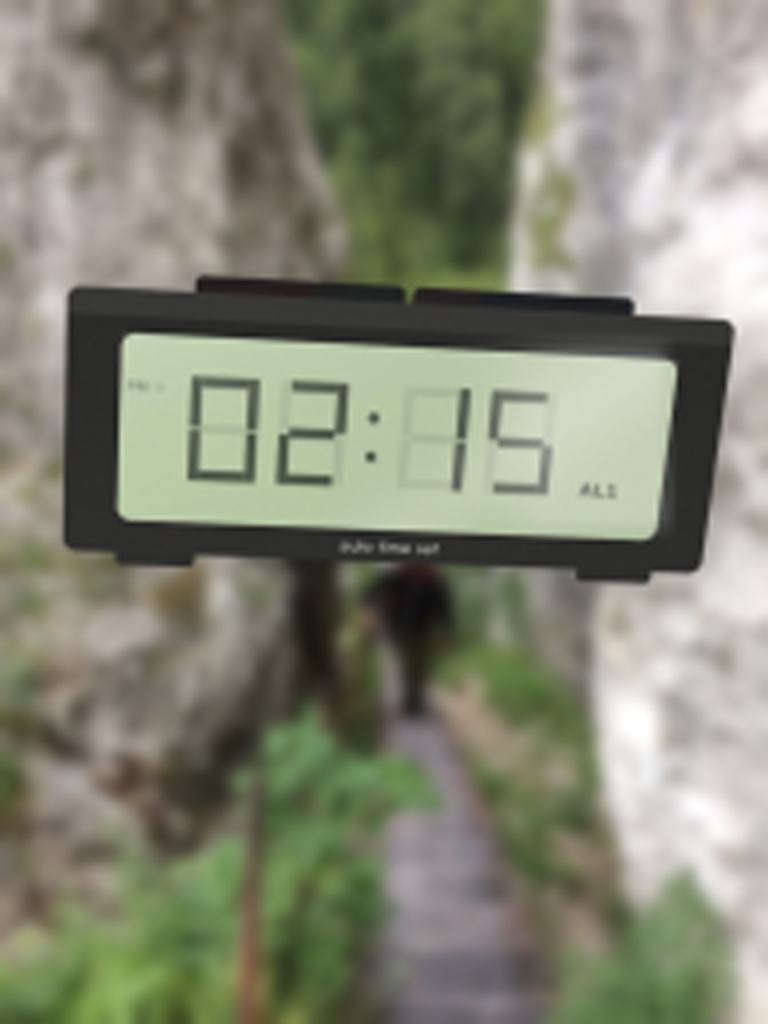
{"hour": 2, "minute": 15}
